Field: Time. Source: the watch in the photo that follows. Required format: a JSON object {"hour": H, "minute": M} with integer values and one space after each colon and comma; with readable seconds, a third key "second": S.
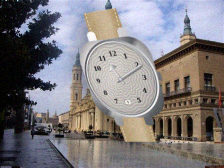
{"hour": 11, "minute": 11}
